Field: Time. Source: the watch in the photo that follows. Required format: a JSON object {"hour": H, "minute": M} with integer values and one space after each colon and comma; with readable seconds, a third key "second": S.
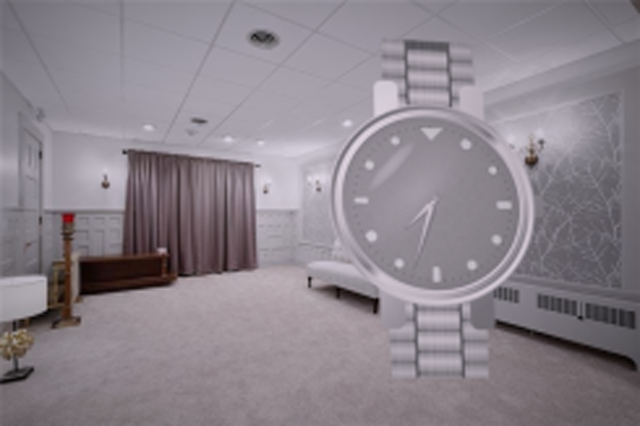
{"hour": 7, "minute": 33}
